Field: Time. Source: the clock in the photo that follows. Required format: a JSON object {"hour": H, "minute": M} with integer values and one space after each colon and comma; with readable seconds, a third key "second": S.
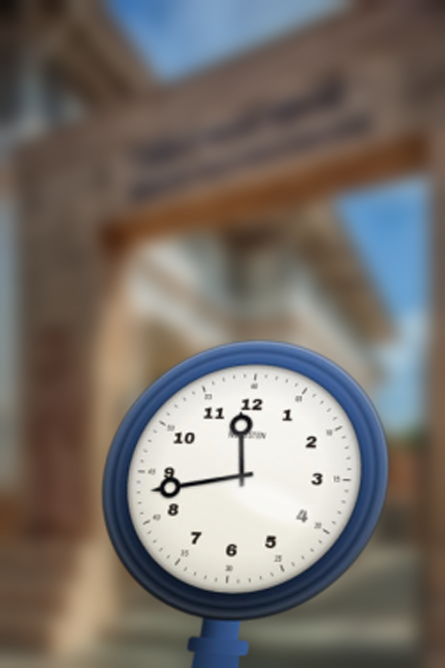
{"hour": 11, "minute": 43}
